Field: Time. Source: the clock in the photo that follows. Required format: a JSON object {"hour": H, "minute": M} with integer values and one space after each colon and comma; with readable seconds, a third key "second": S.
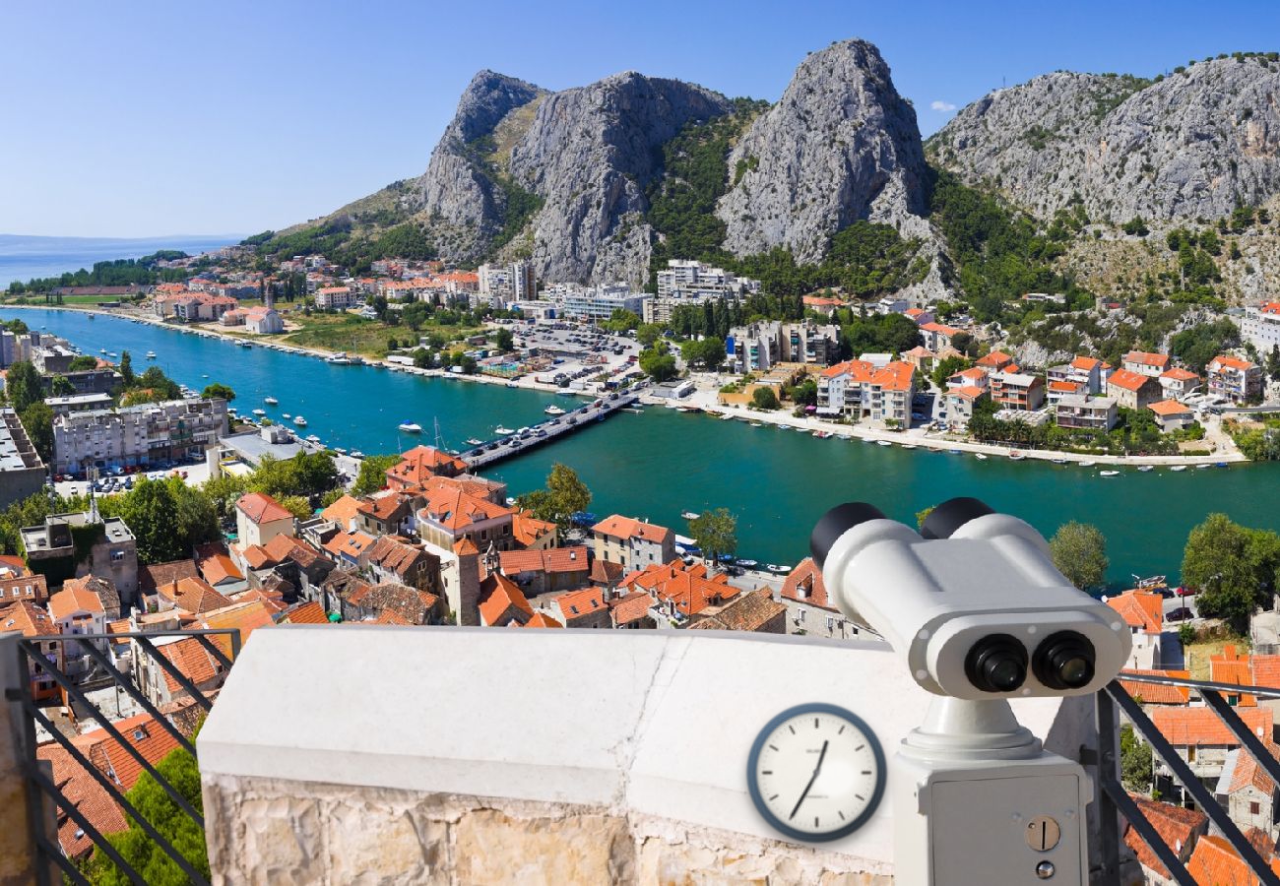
{"hour": 12, "minute": 35}
